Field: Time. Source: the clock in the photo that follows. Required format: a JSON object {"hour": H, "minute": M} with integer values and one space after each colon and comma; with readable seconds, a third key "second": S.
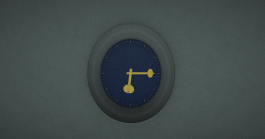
{"hour": 6, "minute": 15}
